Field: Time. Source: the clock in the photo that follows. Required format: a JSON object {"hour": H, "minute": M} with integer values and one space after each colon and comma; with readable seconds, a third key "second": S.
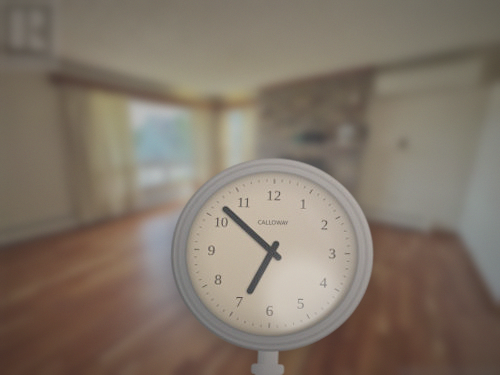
{"hour": 6, "minute": 52}
